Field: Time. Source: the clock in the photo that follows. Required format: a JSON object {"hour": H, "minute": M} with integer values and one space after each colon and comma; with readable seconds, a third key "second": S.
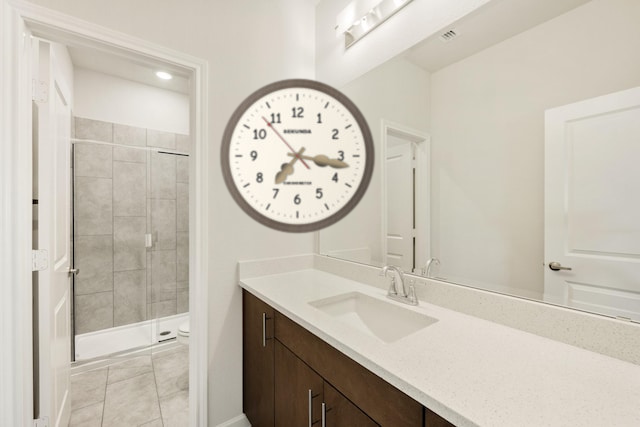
{"hour": 7, "minute": 16, "second": 53}
